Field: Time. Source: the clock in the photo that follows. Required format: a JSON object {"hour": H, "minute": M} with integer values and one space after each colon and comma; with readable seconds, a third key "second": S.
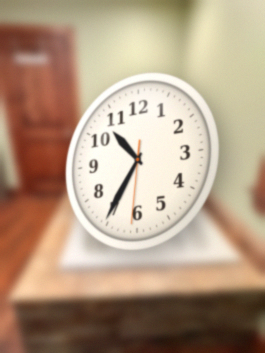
{"hour": 10, "minute": 35, "second": 31}
